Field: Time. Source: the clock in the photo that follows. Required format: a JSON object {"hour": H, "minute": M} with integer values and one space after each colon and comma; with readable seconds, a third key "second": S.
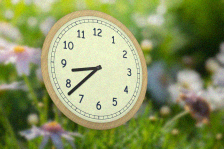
{"hour": 8, "minute": 38}
